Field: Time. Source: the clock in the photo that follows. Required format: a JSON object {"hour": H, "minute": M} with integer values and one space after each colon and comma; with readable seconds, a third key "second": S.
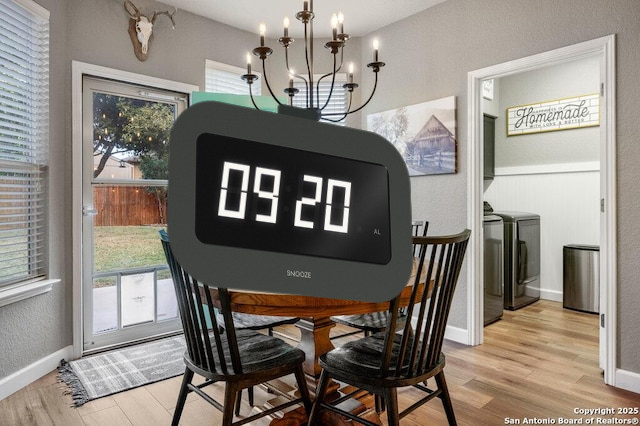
{"hour": 9, "minute": 20}
